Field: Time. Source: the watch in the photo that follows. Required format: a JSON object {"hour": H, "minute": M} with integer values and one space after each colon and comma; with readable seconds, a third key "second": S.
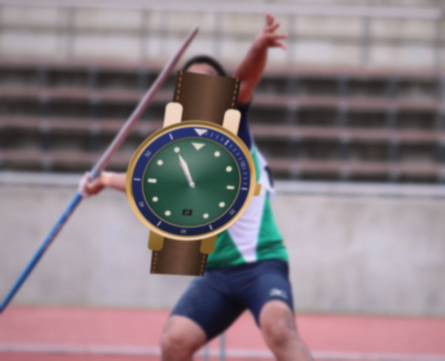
{"hour": 10, "minute": 55}
